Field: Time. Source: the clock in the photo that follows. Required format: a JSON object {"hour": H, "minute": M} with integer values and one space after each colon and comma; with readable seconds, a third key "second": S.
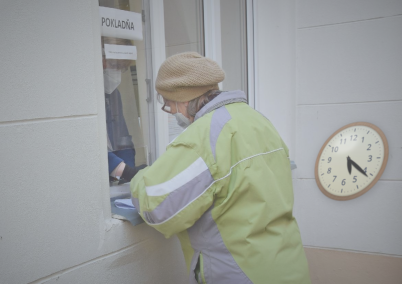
{"hour": 5, "minute": 21}
